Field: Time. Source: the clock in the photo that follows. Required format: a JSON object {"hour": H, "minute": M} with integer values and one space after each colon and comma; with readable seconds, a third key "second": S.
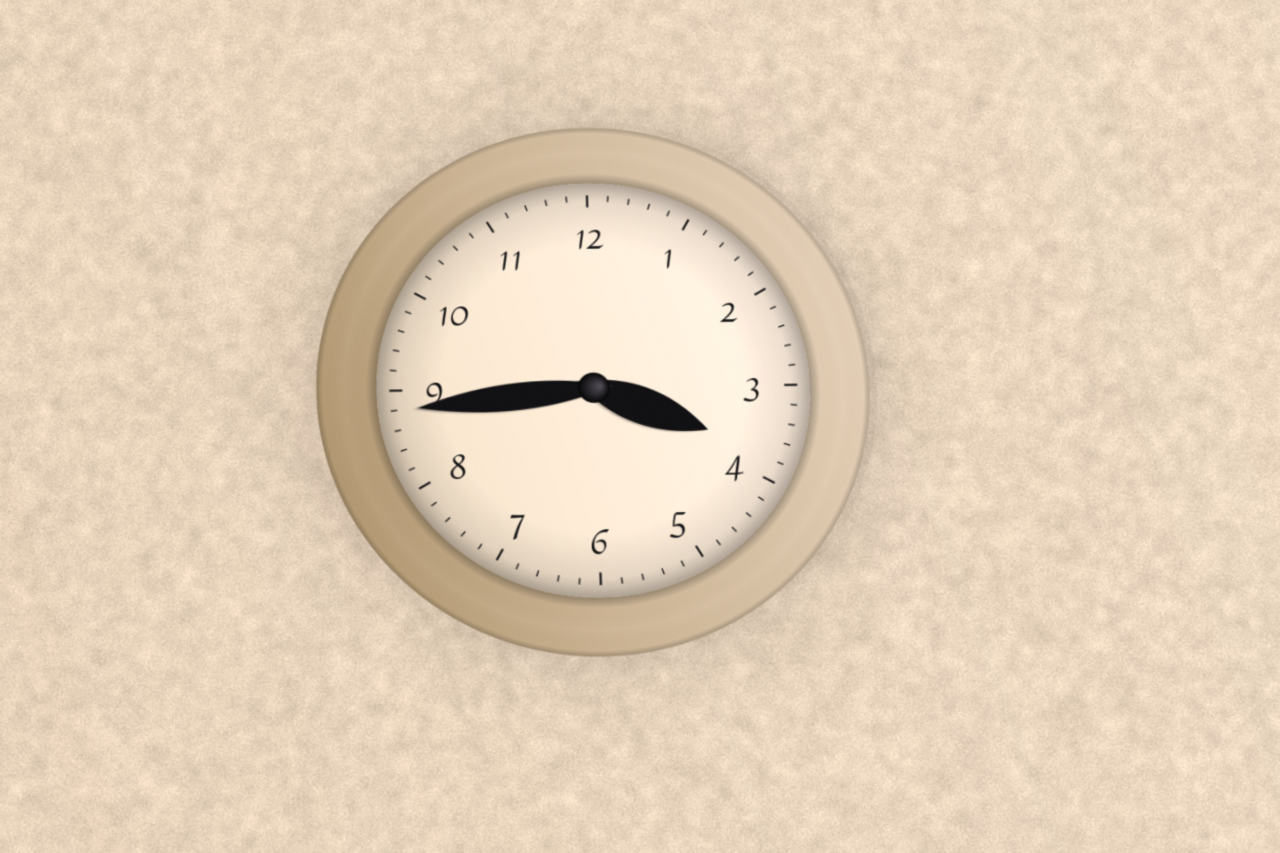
{"hour": 3, "minute": 44}
